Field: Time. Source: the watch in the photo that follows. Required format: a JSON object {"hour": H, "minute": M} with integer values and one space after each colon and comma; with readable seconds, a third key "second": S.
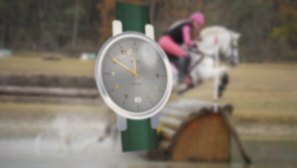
{"hour": 11, "minute": 50}
